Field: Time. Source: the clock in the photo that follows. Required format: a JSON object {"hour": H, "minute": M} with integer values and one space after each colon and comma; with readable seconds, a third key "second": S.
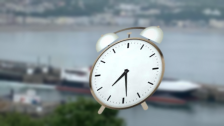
{"hour": 7, "minute": 29}
